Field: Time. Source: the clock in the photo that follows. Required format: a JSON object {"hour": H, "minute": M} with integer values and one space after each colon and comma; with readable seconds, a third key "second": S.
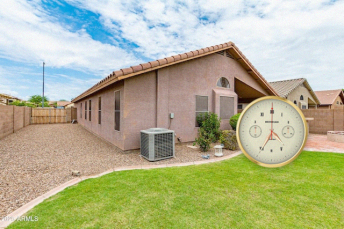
{"hour": 4, "minute": 35}
